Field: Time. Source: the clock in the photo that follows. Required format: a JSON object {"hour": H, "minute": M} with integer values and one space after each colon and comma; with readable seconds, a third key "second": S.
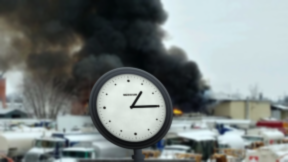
{"hour": 1, "minute": 15}
